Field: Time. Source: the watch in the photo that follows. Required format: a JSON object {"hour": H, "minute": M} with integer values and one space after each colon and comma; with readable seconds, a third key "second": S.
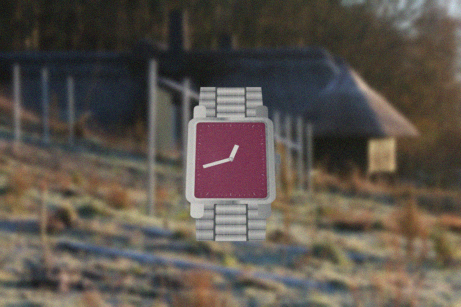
{"hour": 12, "minute": 42}
